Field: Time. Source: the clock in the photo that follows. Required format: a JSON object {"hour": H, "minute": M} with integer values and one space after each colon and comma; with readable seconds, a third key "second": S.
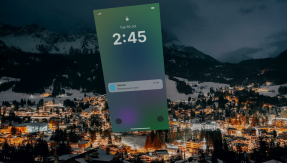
{"hour": 2, "minute": 45}
